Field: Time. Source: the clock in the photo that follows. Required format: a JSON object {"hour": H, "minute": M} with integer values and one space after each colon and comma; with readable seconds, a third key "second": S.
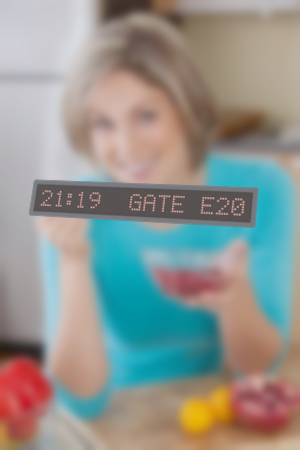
{"hour": 21, "minute": 19}
